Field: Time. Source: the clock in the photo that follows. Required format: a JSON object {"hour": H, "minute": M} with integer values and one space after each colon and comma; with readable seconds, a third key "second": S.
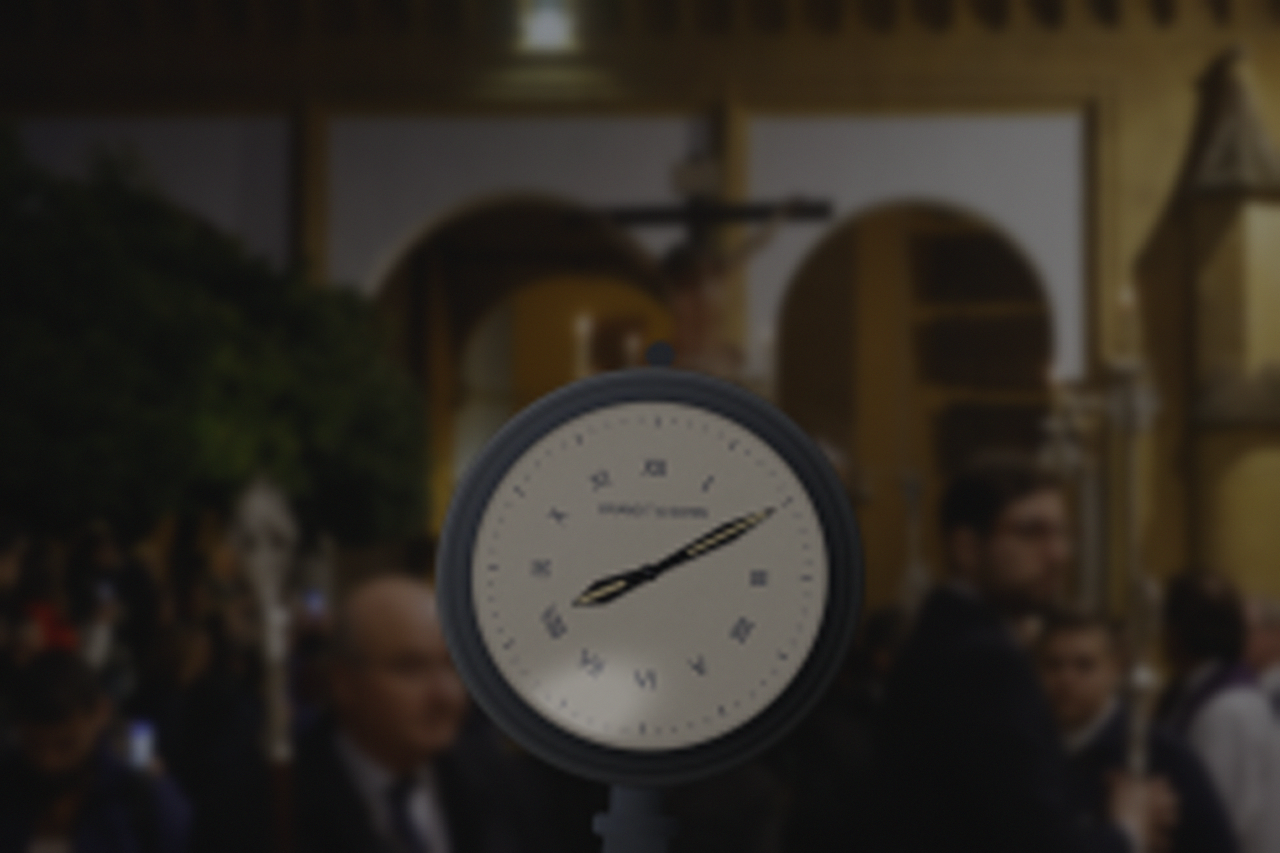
{"hour": 8, "minute": 10}
